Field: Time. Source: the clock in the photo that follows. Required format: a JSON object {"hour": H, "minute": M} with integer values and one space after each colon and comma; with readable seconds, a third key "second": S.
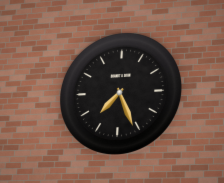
{"hour": 7, "minute": 26}
